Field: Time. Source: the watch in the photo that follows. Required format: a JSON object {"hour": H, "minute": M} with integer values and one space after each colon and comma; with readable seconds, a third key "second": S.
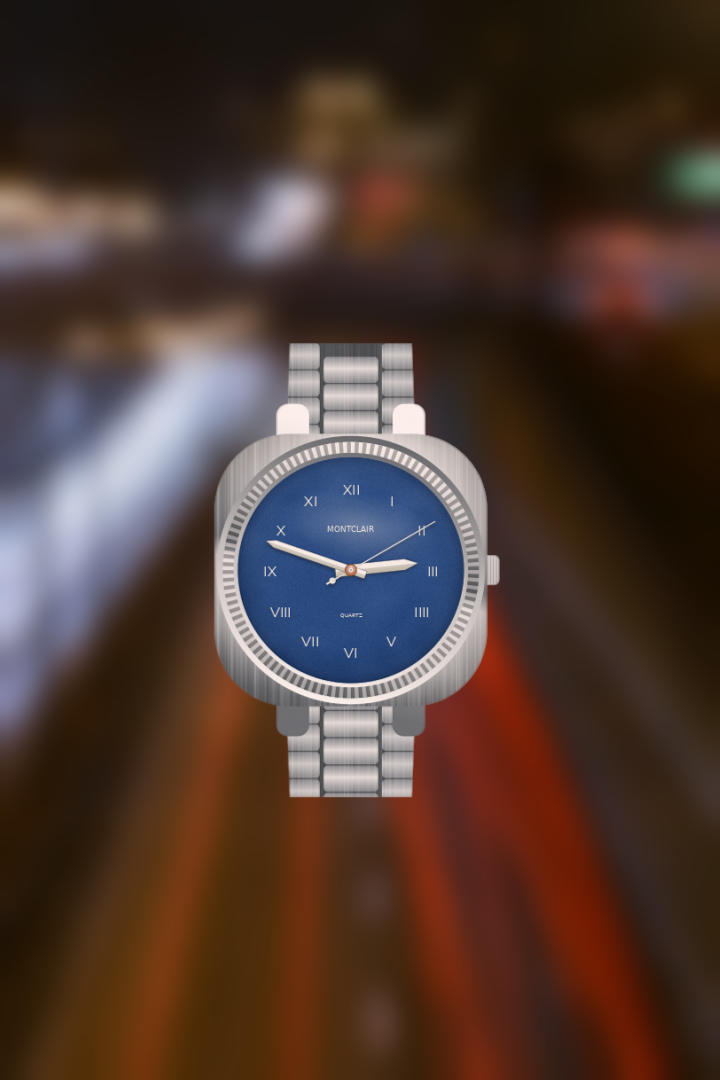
{"hour": 2, "minute": 48, "second": 10}
